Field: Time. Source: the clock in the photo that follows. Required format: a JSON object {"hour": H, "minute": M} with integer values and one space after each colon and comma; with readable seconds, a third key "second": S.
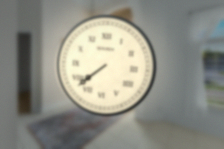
{"hour": 7, "minute": 38}
